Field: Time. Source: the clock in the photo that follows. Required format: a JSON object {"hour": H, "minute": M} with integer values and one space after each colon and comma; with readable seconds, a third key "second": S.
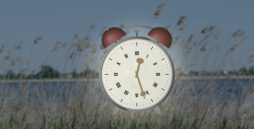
{"hour": 12, "minute": 27}
